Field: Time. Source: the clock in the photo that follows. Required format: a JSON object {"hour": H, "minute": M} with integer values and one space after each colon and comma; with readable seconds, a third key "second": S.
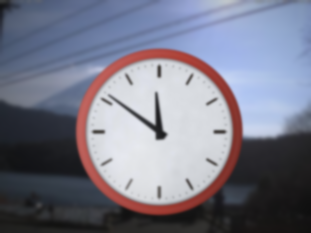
{"hour": 11, "minute": 51}
